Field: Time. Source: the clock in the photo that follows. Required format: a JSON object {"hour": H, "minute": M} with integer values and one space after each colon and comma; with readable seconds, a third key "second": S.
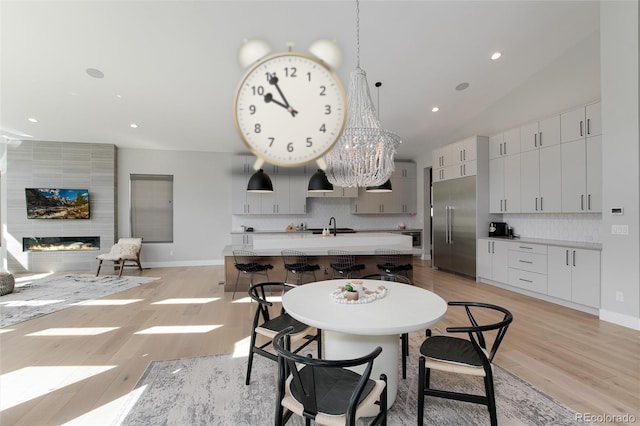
{"hour": 9, "minute": 55}
